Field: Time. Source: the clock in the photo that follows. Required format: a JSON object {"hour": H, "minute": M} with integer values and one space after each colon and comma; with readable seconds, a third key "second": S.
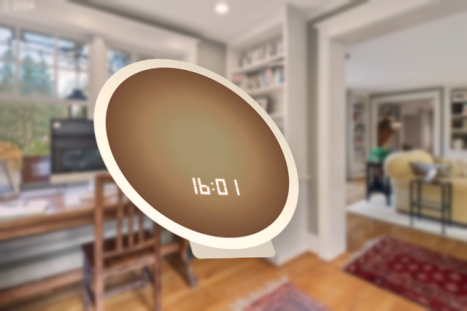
{"hour": 16, "minute": 1}
